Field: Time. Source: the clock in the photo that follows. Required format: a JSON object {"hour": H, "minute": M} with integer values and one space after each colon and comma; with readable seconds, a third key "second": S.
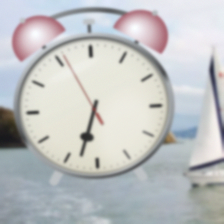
{"hour": 6, "minute": 32, "second": 56}
